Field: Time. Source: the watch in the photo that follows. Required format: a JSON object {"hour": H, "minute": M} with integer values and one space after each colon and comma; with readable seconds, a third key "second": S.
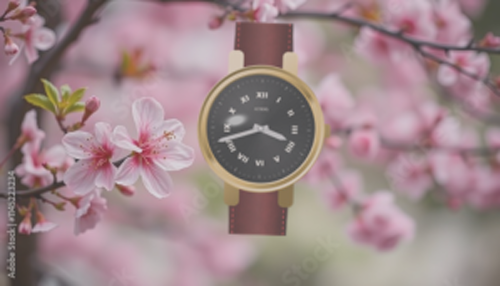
{"hour": 3, "minute": 42}
